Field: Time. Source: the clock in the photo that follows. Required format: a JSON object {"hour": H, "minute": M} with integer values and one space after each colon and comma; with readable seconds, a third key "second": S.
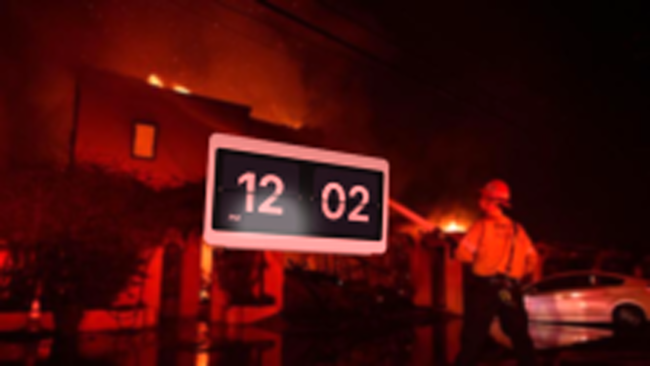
{"hour": 12, "minute": 2}
